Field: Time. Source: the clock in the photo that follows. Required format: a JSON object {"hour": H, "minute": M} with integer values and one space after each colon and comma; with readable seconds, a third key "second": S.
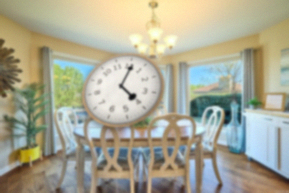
{"hour": 4, "minute": 1}
